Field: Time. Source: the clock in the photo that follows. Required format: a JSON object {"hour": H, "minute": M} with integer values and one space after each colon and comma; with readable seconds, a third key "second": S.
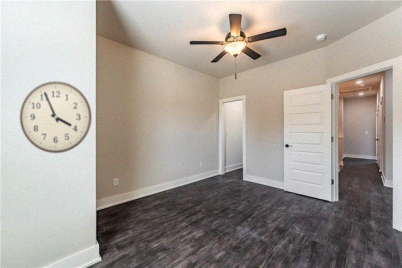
{"hour": 3, "minute": 56}
